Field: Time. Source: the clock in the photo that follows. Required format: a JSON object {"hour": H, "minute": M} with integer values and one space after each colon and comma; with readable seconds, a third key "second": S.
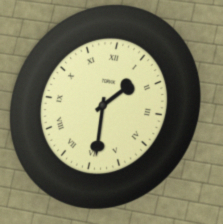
{"hour": 1, "minute": 29}
